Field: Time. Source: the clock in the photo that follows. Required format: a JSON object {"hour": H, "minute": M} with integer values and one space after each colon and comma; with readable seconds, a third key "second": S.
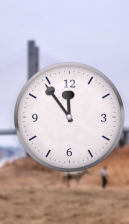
{"hour": 11, "minute": 54}
